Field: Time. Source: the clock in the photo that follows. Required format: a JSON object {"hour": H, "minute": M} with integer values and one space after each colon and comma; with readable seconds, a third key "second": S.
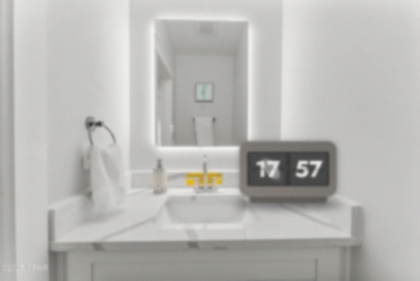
{"hour": 17, "minute": 57}
